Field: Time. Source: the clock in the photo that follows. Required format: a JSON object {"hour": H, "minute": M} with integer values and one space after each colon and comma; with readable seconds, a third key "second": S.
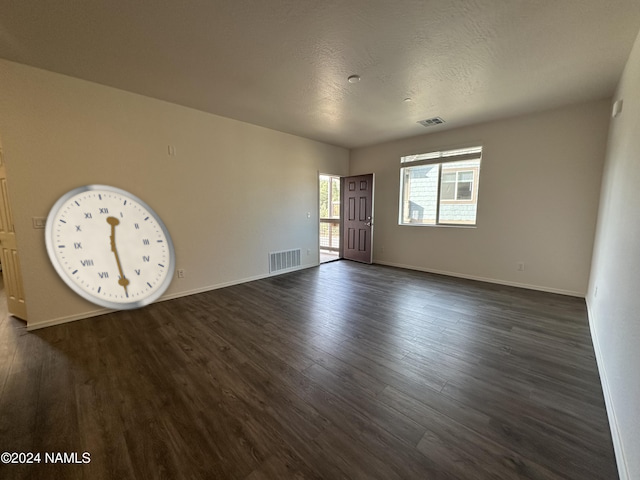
{"hour": 12, "minute": 30}
